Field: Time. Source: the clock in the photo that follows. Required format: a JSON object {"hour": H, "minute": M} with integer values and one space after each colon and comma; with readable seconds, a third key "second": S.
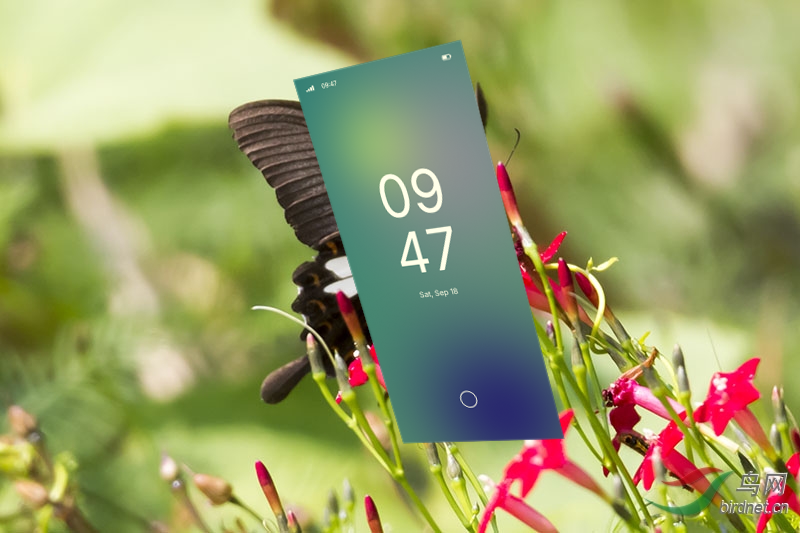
{"hour": 9, "minute": 47}
